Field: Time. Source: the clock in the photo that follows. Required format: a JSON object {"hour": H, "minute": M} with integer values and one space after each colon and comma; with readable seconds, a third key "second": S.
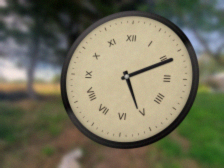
{"hour": 5, "minute": 11}
